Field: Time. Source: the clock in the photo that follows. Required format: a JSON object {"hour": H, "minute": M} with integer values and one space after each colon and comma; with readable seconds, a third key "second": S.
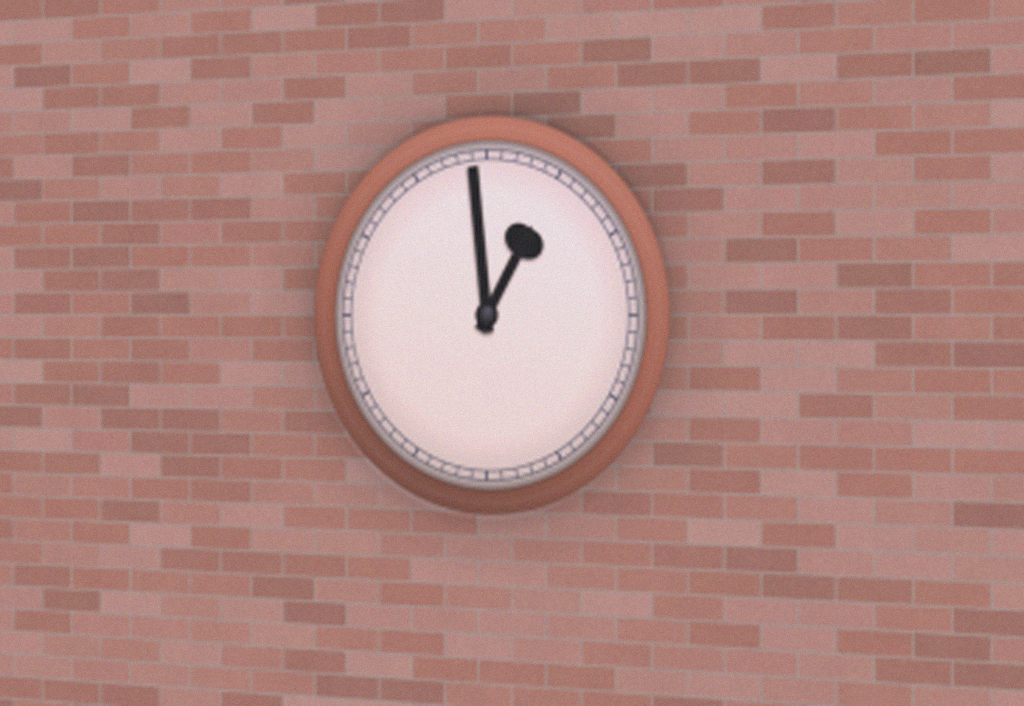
{"hour": 12, "minute": 59}
